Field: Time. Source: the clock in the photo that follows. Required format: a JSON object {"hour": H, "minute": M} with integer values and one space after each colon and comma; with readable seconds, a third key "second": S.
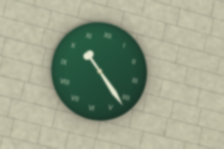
{"hour": 10, "minute": 22}
